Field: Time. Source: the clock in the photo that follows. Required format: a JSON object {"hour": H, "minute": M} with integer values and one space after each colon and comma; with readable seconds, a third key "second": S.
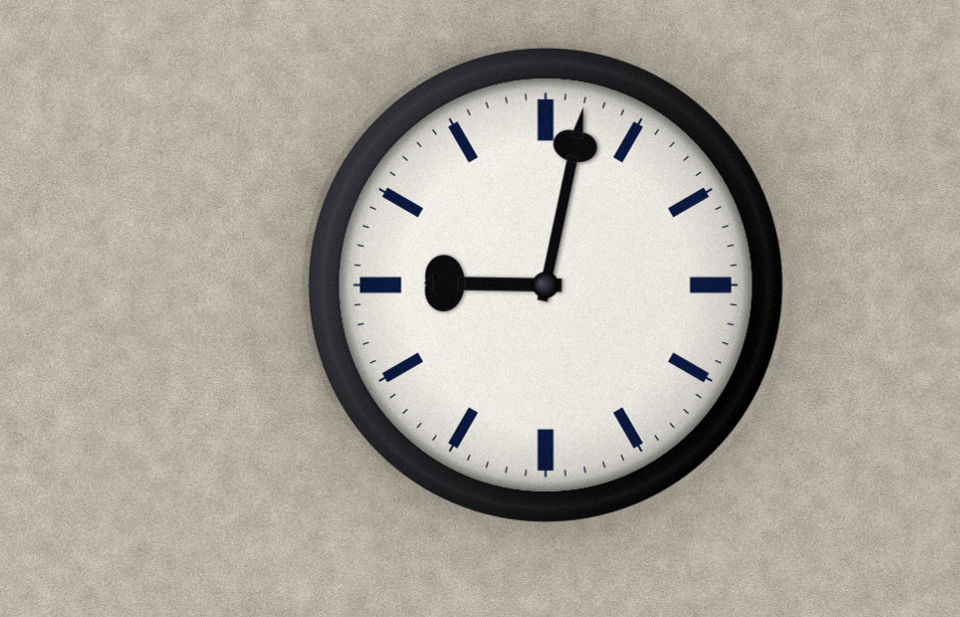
{"hour": 9, "minute": 2}
